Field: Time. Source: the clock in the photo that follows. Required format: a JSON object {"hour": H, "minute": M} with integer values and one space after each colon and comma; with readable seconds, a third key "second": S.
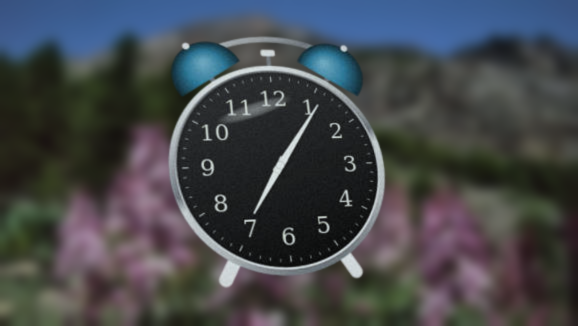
{"hour": 7, "minute": 6}
